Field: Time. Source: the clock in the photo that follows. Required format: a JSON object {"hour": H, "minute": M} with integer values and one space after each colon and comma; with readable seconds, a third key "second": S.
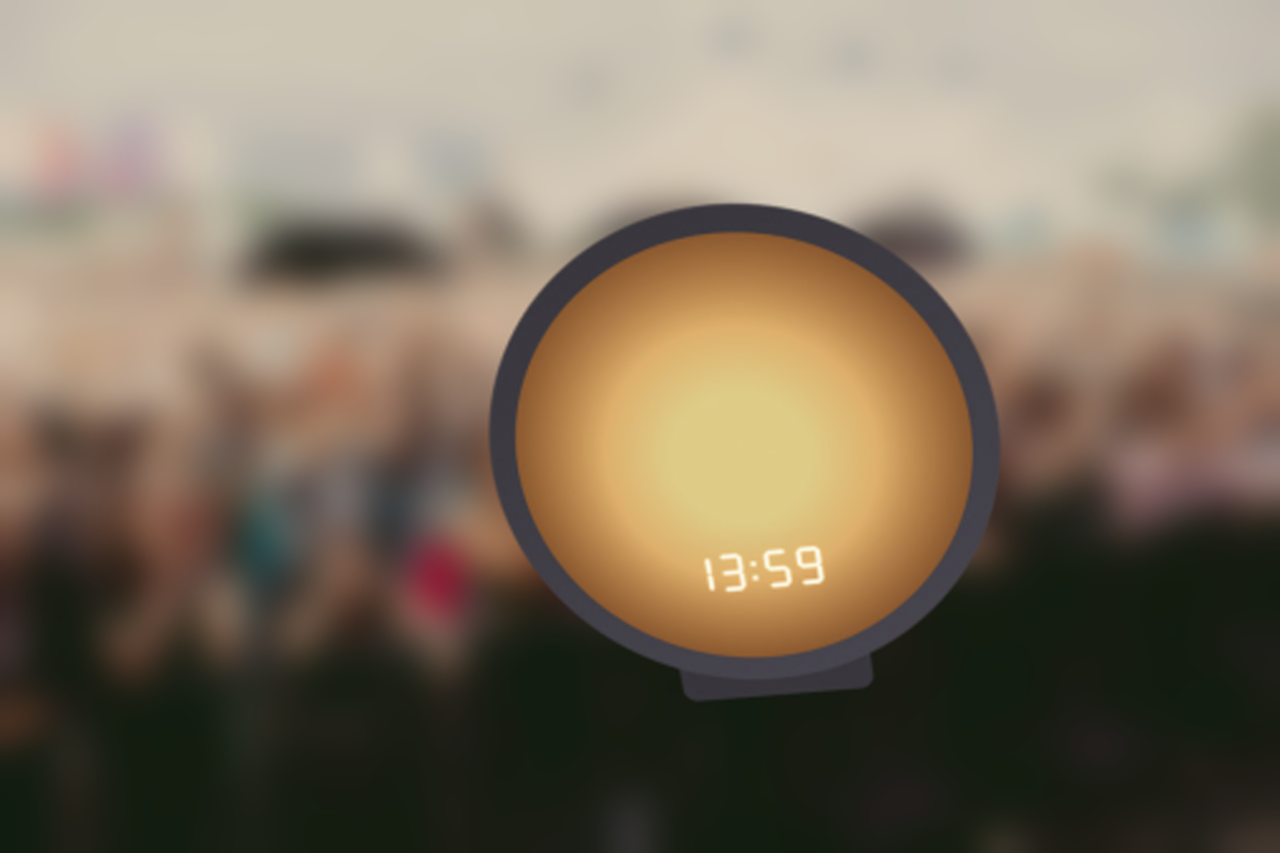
{"hour": 13, "minute": 59}
